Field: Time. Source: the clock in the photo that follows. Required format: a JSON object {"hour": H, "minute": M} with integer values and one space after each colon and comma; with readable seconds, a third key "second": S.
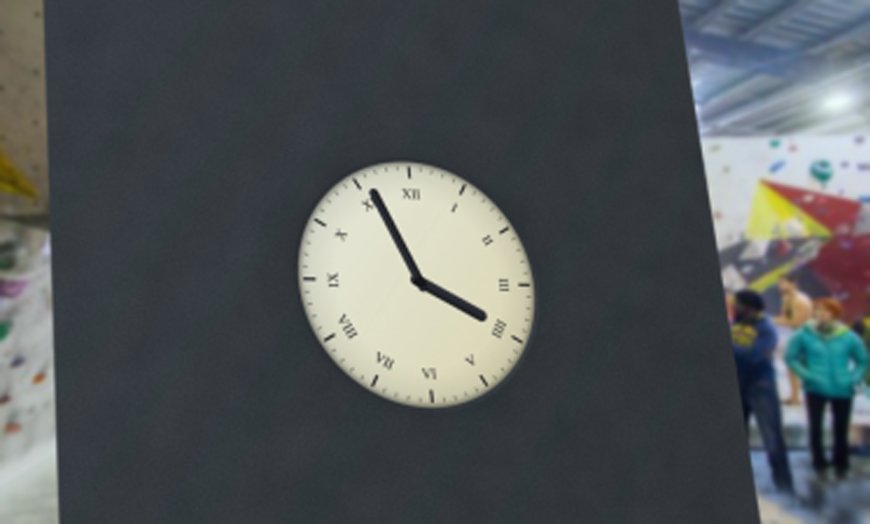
{"hour": 3, "minute": 56}
